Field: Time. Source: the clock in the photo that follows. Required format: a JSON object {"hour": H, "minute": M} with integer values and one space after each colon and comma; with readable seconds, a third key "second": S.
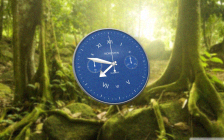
{"hour": 7, "minute": 48}
